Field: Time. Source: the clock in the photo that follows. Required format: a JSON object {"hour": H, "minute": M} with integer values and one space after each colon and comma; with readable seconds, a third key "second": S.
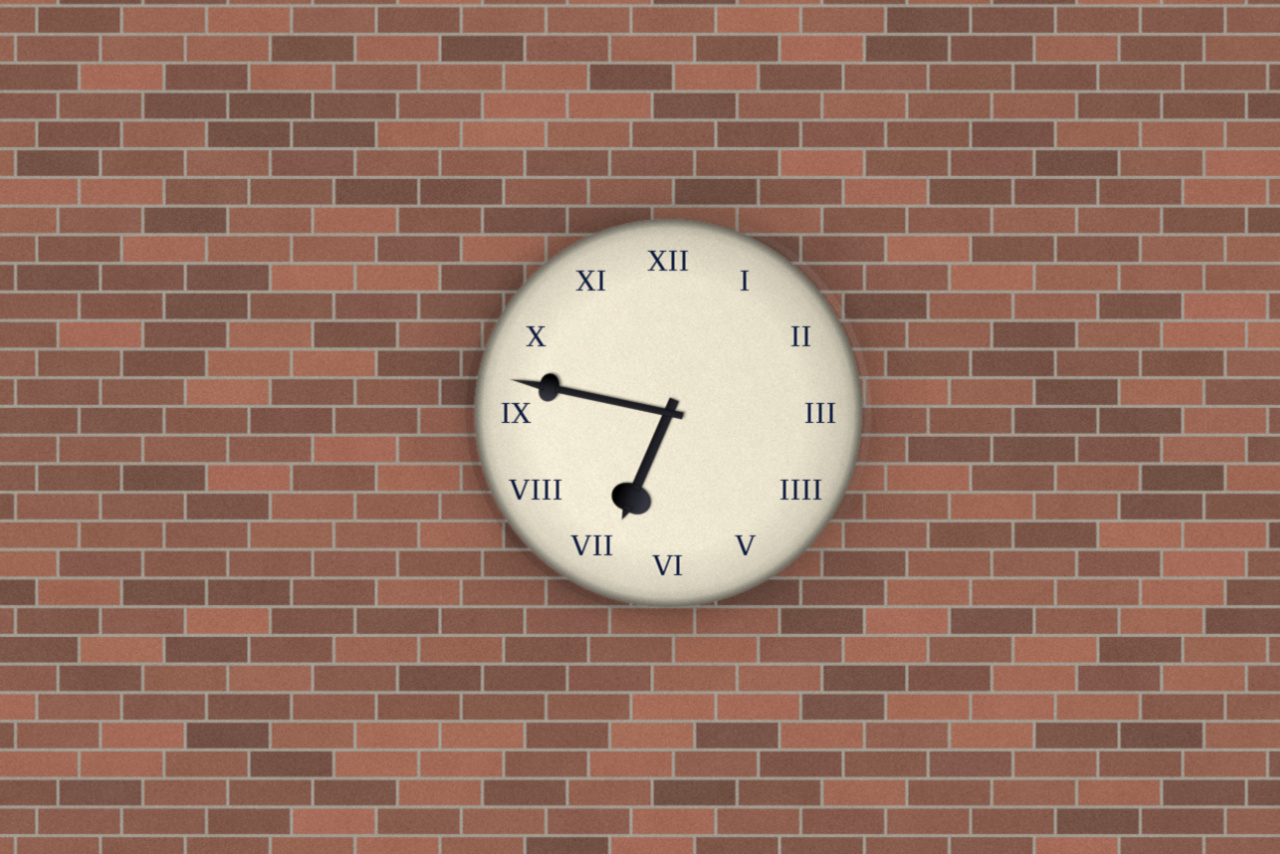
{"hour": 6, "minute": 47}
